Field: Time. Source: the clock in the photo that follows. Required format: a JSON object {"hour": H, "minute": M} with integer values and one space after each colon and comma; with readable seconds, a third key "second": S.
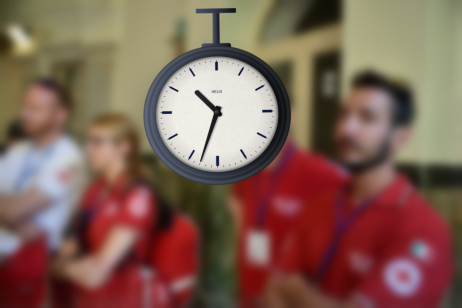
{"hour": 10, "minute": 33}
